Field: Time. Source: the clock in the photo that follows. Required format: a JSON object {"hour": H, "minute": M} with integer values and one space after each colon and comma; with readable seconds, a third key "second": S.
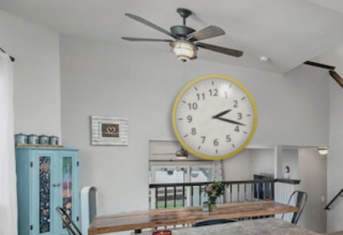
{"hour": 2, "minute": 18}
